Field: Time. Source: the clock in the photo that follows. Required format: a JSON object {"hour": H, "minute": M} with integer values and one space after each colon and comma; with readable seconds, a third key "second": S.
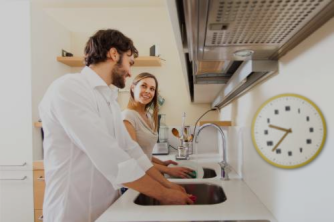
{"hour": 9, "minute": 37}
